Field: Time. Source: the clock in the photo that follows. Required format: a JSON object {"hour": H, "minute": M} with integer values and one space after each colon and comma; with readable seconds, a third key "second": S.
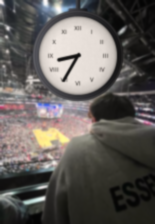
{"hour": 8, "minute": 35}
